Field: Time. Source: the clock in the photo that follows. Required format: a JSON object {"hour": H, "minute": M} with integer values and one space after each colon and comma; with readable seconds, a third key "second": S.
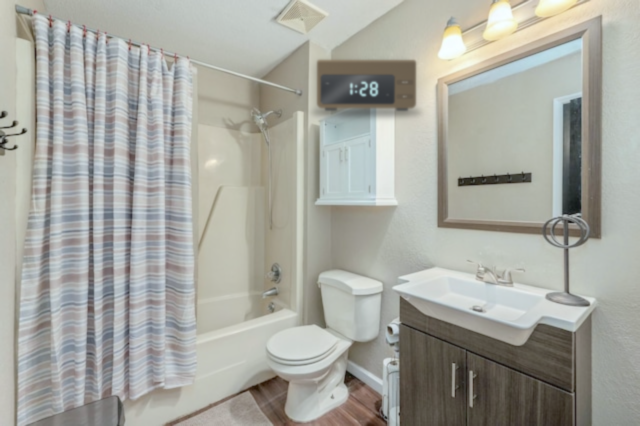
{"hour": 1, "minute": 28}
